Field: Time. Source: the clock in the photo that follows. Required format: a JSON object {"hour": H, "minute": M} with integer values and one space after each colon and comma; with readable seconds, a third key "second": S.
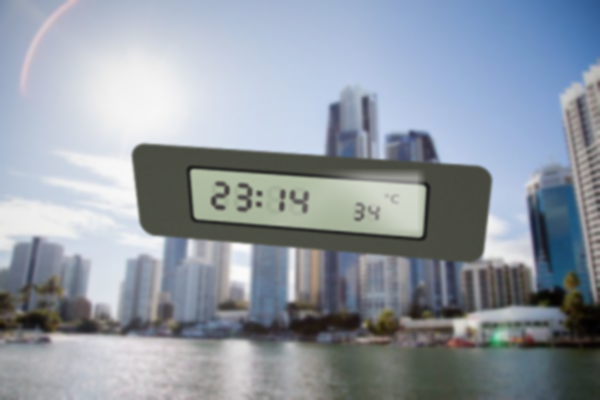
{"hour": 23, "minute": 14}
